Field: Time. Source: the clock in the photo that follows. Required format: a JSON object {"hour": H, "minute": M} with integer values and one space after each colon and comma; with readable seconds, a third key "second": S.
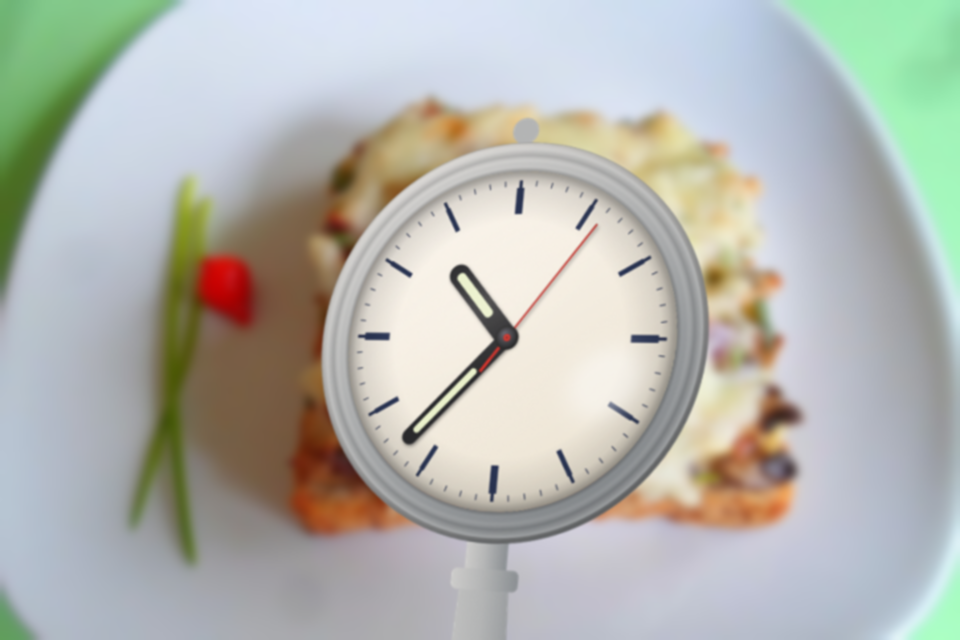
{"hour": 10, "minute": 37, "second": 6}
